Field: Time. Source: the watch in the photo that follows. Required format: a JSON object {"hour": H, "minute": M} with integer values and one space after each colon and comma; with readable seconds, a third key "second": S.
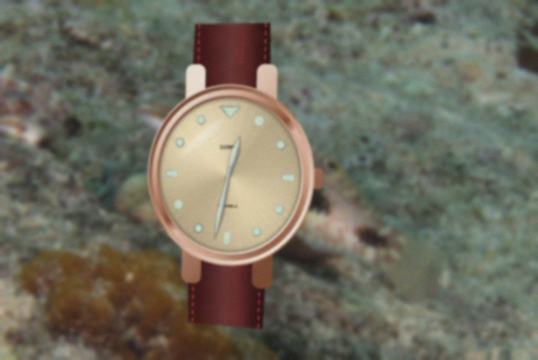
{"hour": 12, "minute": 32}
